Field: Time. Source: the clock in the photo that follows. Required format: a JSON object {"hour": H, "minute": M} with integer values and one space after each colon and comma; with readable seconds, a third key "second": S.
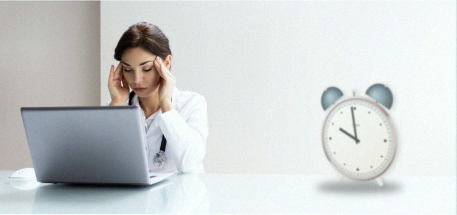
{"hour": 9, "minute": 59}
